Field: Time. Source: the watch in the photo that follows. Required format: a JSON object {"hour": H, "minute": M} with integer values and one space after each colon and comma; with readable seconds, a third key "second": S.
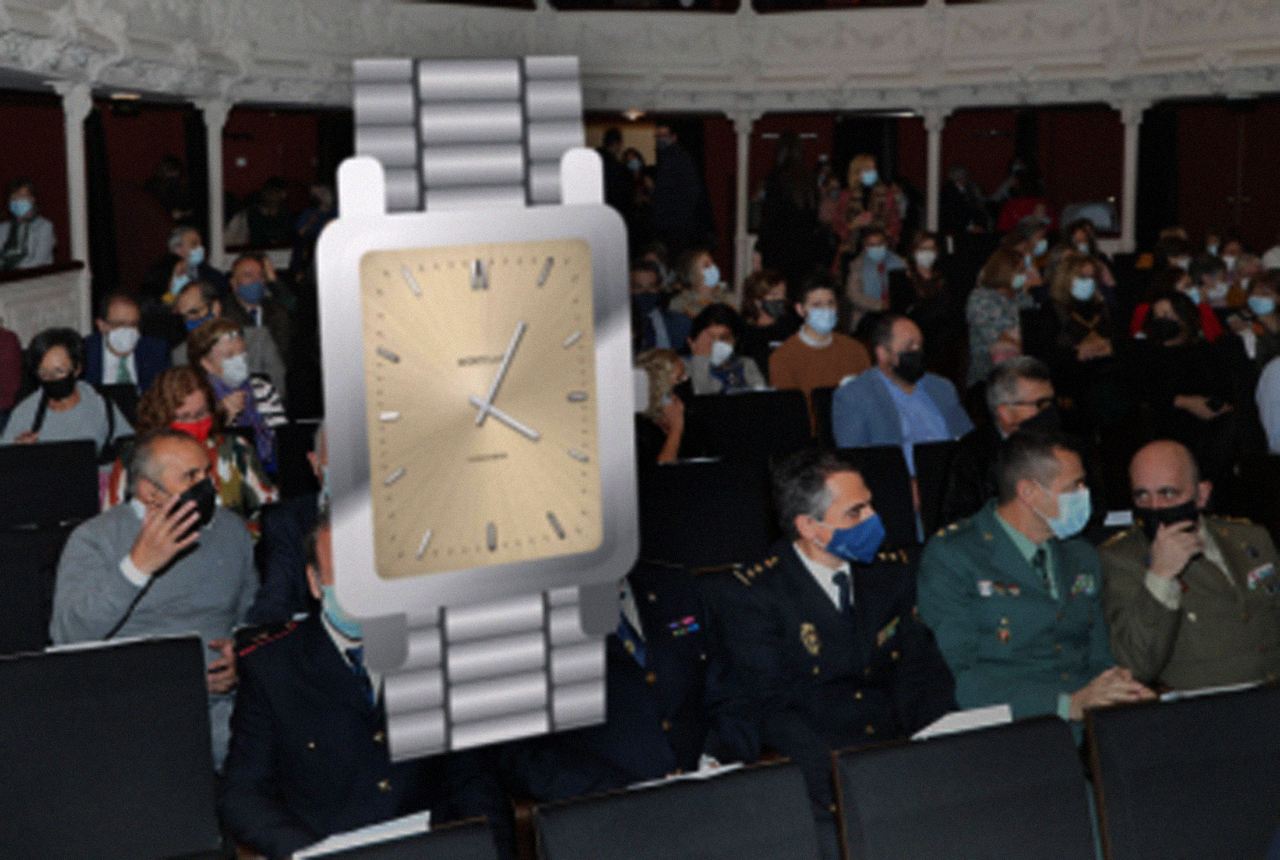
{"hour": 4, "minute": 5}
